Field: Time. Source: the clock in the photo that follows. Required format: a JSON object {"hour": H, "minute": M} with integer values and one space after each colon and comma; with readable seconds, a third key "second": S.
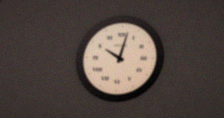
{"hour": 10, "minute": 2}
